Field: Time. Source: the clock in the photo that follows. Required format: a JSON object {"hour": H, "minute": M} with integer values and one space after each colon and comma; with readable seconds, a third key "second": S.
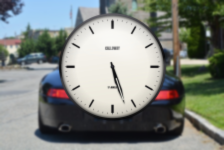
{"hour": 5, "minute": 27}
